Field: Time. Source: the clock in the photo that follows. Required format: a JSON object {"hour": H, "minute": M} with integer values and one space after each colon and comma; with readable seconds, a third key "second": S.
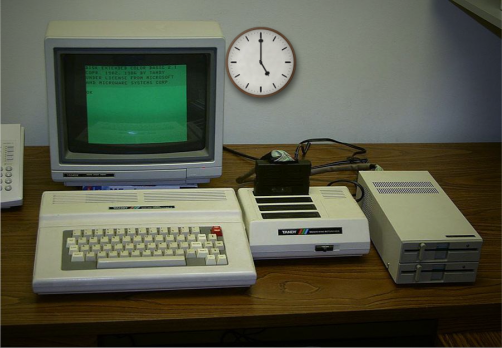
{"hour": 5, "minute": 0}
